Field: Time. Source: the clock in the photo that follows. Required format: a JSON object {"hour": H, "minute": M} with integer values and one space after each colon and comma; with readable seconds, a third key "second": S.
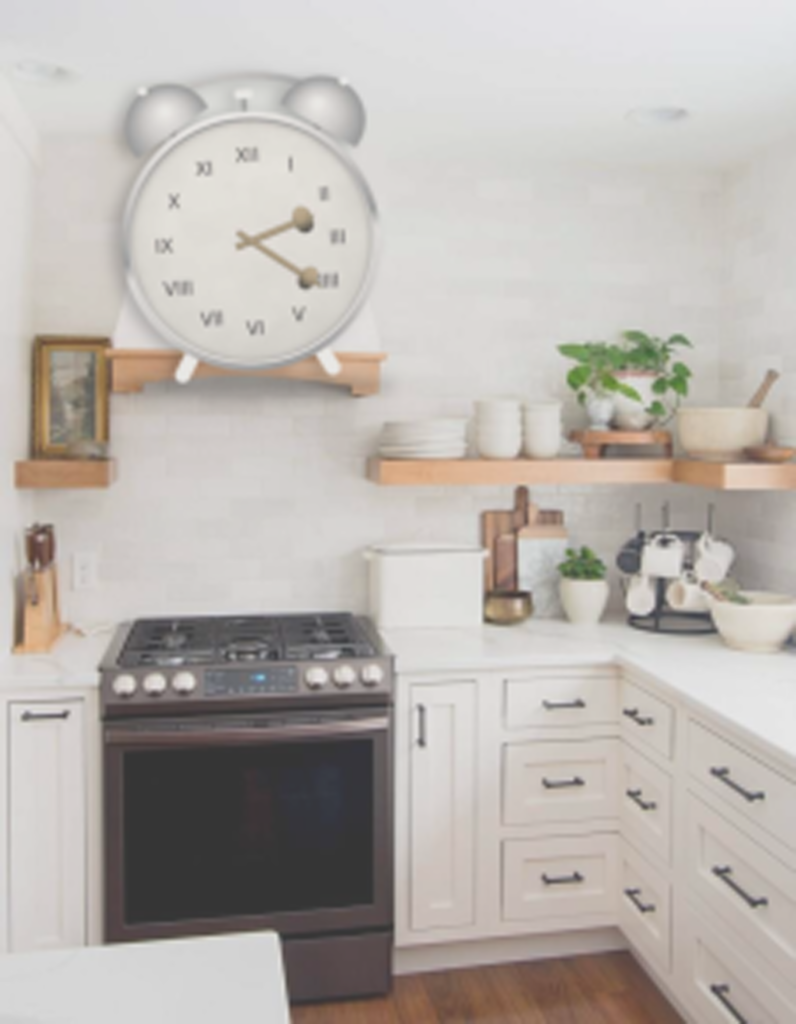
{"hour": 2, "minute": 21}
